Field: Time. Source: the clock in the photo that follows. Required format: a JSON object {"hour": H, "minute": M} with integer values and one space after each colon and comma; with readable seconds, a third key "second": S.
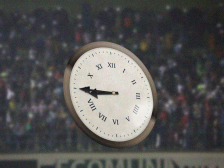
{"hour": 8, "minute": 45}
